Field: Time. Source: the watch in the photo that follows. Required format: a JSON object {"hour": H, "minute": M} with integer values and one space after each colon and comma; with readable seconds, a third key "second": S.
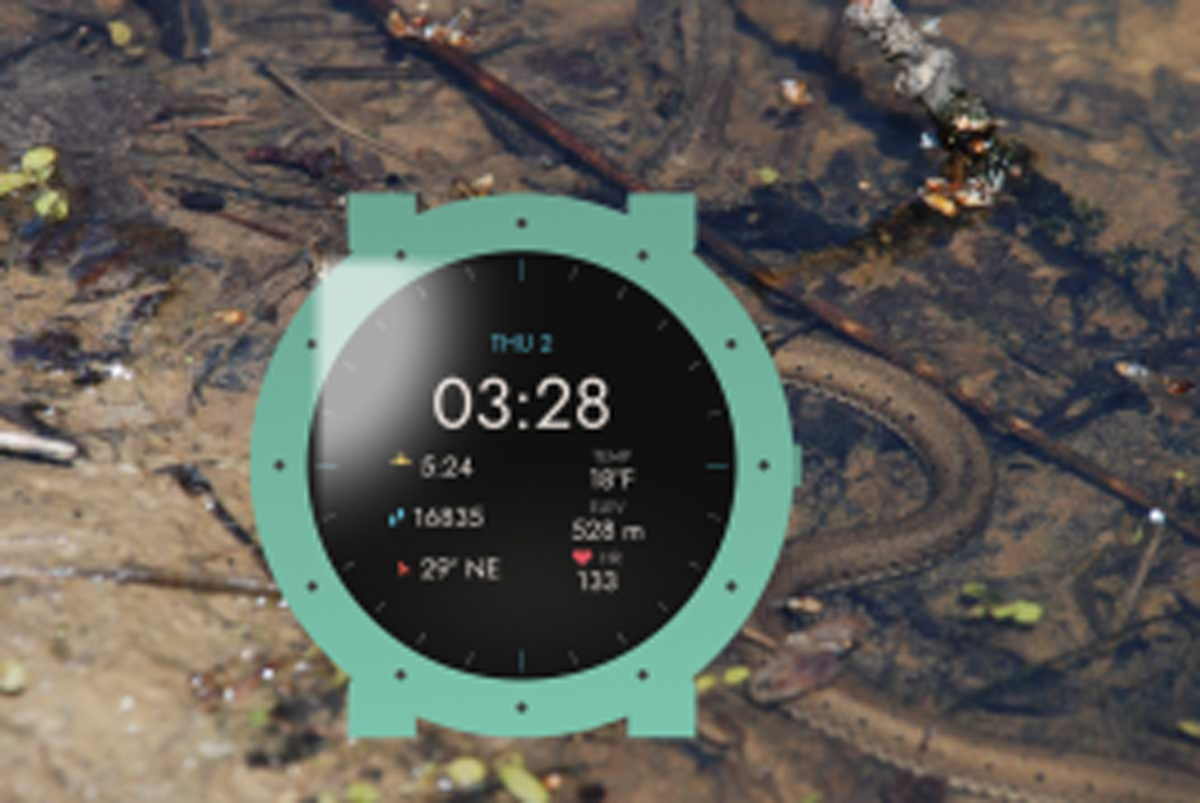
{"hour": 3, "minute": 28}
